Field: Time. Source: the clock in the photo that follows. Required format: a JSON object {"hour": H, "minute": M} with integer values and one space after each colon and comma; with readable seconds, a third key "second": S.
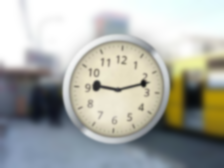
{"hour": 9, "minute": 12}
